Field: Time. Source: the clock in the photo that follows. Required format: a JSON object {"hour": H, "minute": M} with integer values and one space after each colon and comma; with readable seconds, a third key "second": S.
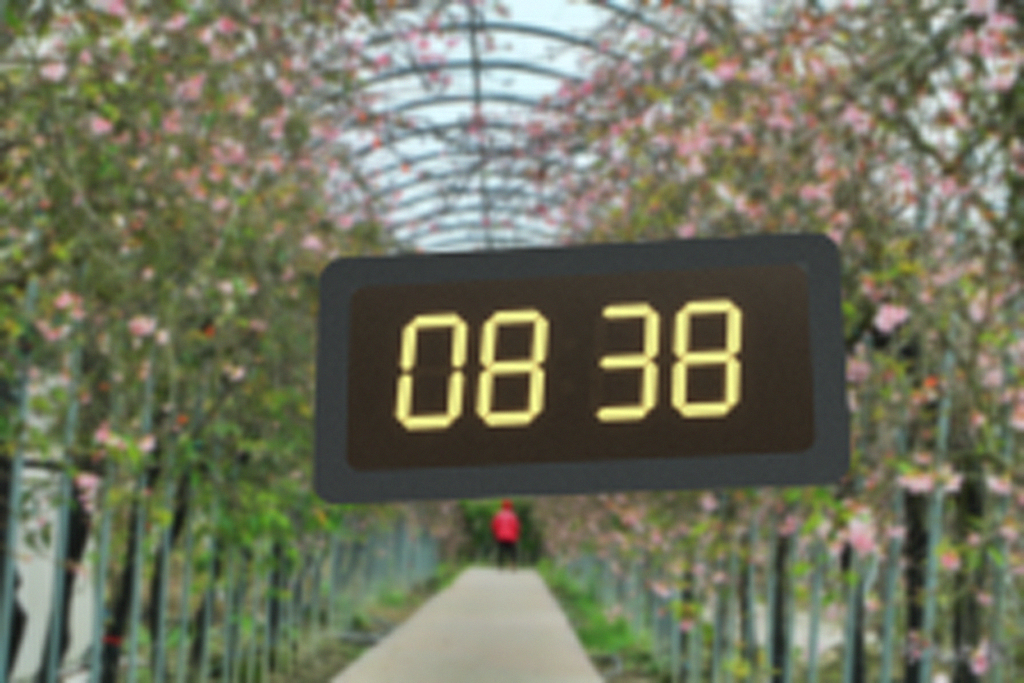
{"hour": 8, "minute": 38}
